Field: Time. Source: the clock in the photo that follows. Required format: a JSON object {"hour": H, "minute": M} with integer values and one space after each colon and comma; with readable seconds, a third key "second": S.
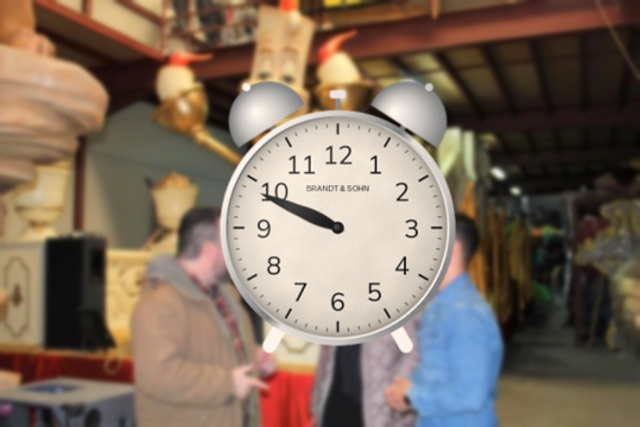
{"hour": 9, "minute": 49}
